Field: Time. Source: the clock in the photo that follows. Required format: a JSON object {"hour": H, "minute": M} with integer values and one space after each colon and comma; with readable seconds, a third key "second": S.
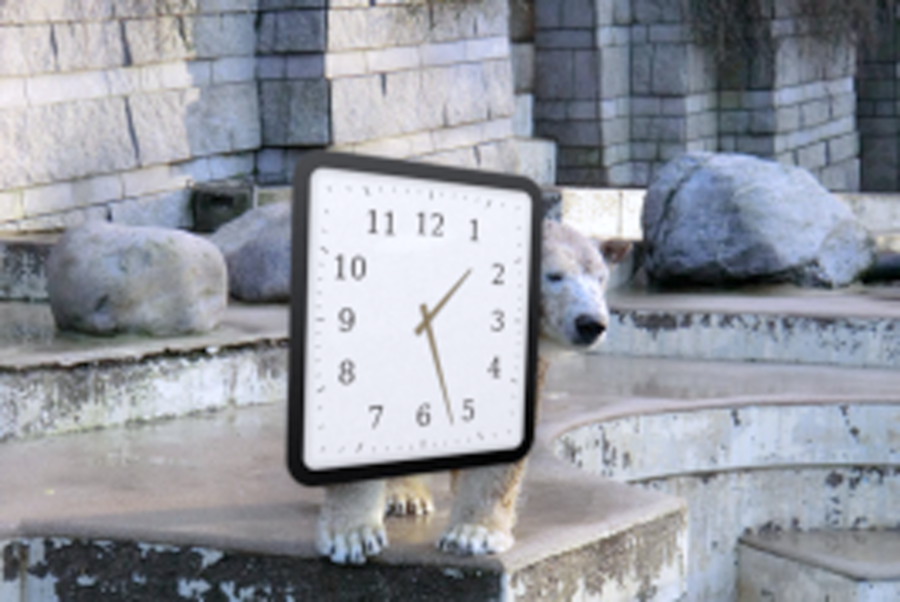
{"hour": 1, "minute": 27}
